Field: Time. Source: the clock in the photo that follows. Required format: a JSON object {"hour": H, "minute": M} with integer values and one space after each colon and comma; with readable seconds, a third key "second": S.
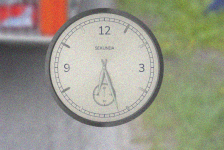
{"hour": 6, "minute": 27}
